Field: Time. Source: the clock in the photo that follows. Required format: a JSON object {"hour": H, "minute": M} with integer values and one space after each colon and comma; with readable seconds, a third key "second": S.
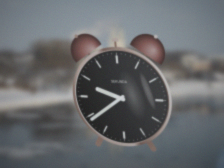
{"hour": 9, "minute": 39}
